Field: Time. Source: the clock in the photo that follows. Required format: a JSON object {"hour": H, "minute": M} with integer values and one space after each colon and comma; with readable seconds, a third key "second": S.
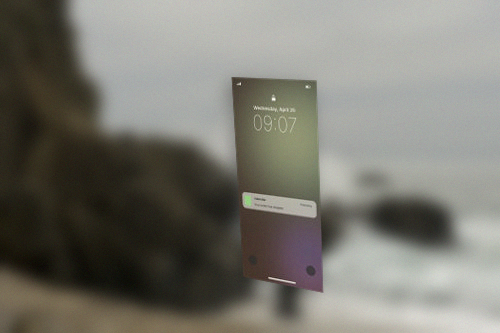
{"hour": 9, "minute": 7}
